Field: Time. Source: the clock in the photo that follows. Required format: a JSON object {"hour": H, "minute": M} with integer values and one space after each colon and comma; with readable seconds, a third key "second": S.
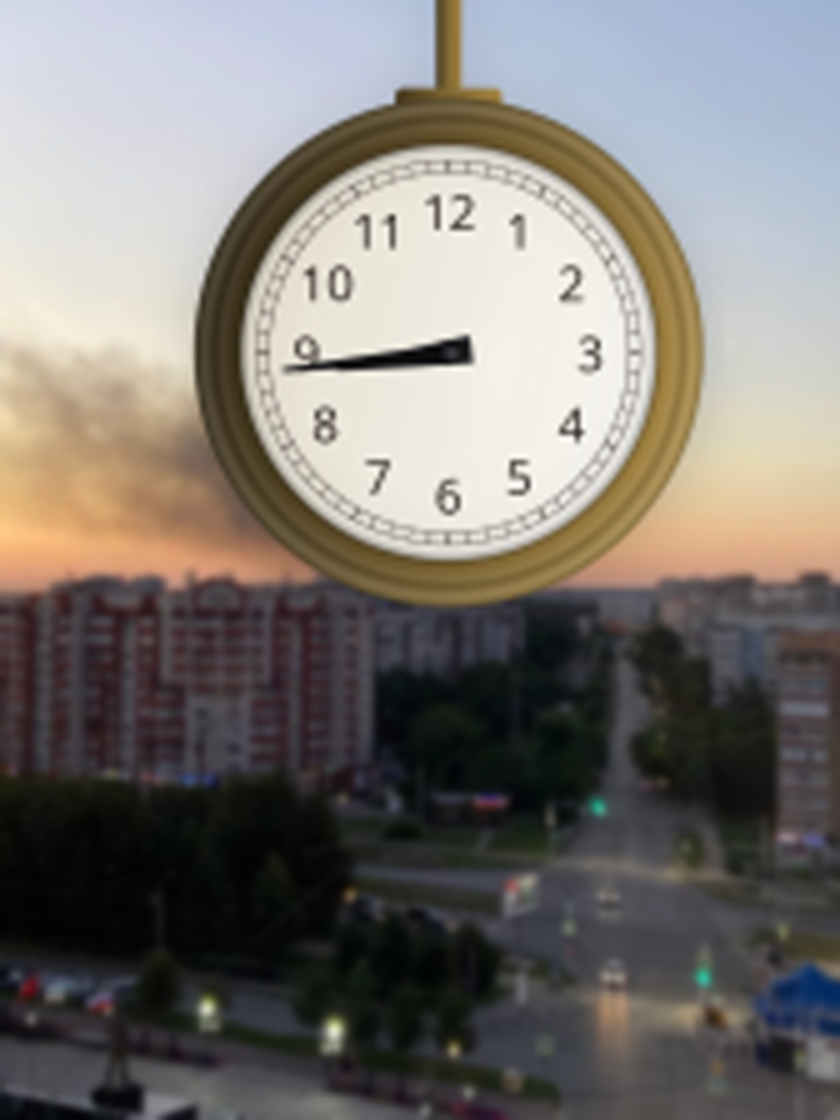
{"hour": 8, "minute": 44}
